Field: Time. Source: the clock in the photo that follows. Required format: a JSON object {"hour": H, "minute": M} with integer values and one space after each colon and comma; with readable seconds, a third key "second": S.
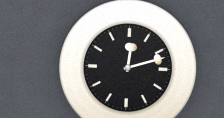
{"hour": 12, "minute": 12}
